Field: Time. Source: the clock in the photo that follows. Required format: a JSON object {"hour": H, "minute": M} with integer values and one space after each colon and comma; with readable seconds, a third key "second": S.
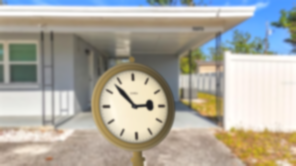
{"hour": 2, "minute": 53}
